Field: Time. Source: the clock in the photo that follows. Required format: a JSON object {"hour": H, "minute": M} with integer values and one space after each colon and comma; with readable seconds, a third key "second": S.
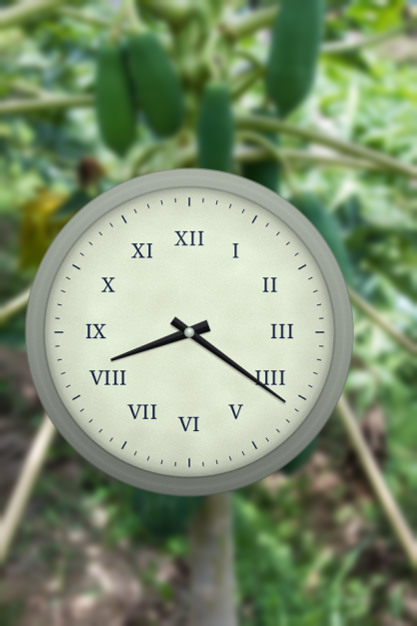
{"hour": 8, "minute": 21}
